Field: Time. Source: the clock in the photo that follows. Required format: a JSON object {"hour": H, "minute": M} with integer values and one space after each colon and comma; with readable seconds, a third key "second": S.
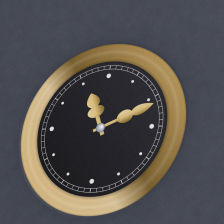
{"hour": 11, "minute": 11}
